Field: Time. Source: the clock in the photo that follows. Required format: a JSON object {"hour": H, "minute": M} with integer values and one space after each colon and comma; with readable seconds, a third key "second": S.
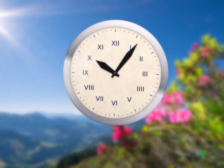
{"hour": 10, "minute": 6}
